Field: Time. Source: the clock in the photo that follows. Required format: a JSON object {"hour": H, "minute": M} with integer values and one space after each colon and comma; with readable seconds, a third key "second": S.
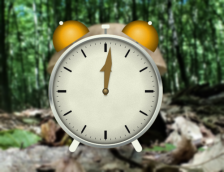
{"hour": 12, "minute": 1}
